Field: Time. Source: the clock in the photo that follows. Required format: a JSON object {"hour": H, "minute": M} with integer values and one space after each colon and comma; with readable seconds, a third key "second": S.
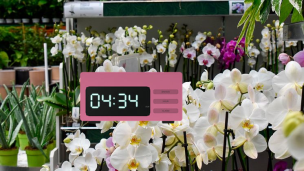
{"hour": 4, "minute": 34}
